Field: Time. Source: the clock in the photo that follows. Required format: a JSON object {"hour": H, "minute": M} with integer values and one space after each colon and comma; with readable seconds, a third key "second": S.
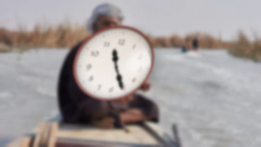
{"hour": 11, "minute": 26}
